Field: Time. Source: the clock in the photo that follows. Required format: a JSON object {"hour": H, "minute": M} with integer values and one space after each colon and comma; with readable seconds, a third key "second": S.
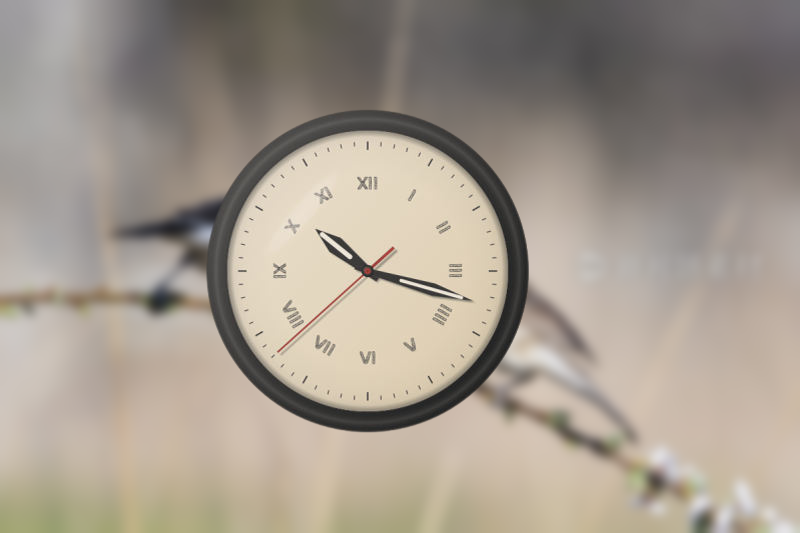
{"hour": 10, "minute": 17, "second": 38}
